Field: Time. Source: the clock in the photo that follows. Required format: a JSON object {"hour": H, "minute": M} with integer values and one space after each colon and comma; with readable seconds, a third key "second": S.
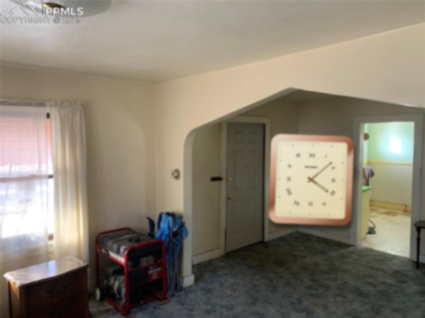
{"hour": 4, "minute": 8}
